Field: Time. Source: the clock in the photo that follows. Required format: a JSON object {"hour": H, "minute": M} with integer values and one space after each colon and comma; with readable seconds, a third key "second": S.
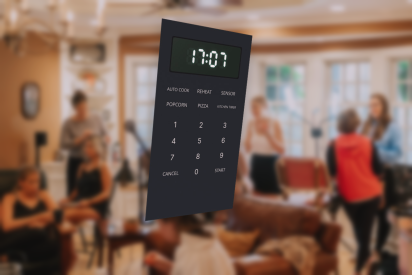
{"hour": 17, "minute": 7}
